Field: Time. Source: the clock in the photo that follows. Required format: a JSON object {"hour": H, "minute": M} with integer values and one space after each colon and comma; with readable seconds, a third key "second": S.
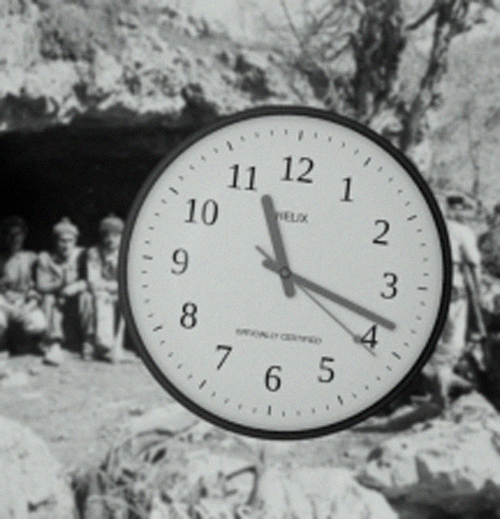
{"hour": 11, "minute": 18, "second": 21}
